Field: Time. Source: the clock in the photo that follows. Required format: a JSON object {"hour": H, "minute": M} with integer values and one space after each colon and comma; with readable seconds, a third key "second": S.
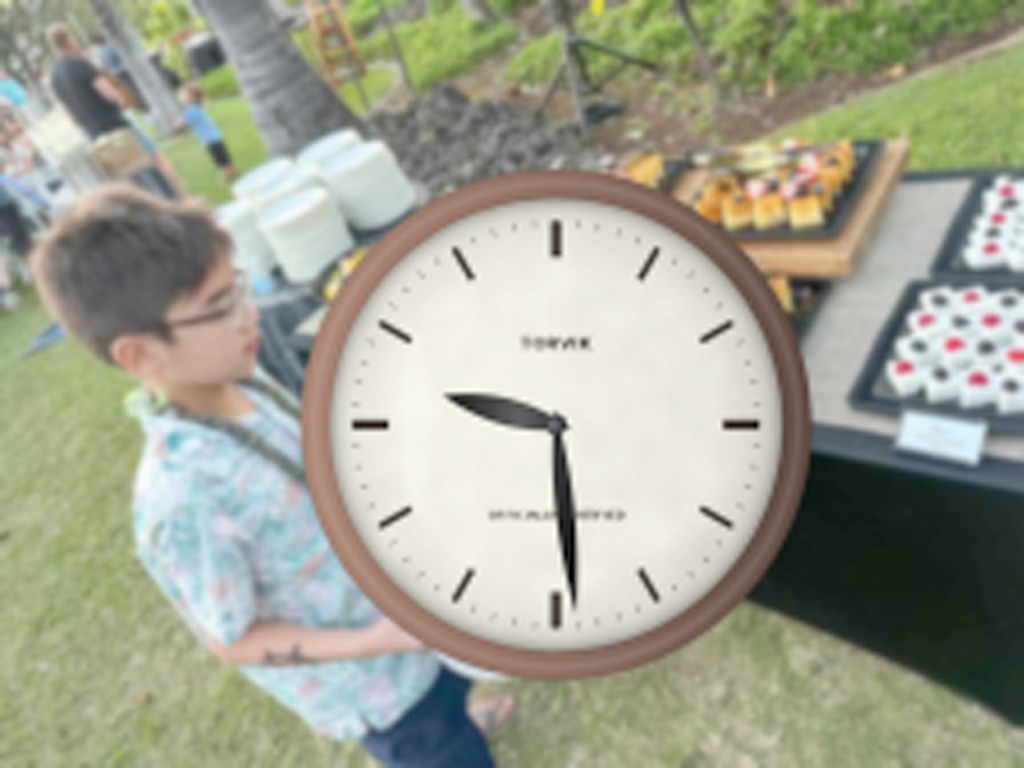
{"hour": 9, "minute": 29}
